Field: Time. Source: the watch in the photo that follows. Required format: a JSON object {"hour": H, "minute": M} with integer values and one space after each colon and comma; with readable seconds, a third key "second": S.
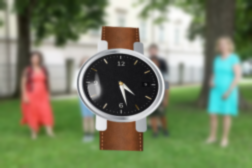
{"hour": 4, "minute": 28}
